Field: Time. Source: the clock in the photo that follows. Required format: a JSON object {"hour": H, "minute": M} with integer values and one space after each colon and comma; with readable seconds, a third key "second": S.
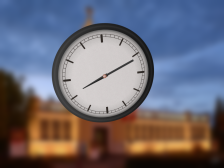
{"hour": 8, "minute": 11}
